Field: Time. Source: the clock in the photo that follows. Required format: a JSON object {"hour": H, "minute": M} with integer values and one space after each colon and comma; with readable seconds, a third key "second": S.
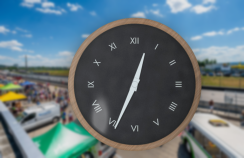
{"hour": 12, "minute": 34}
